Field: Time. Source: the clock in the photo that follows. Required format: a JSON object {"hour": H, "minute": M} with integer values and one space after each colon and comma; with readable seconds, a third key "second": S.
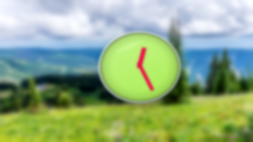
{"hour": 12, "minute": 26}
